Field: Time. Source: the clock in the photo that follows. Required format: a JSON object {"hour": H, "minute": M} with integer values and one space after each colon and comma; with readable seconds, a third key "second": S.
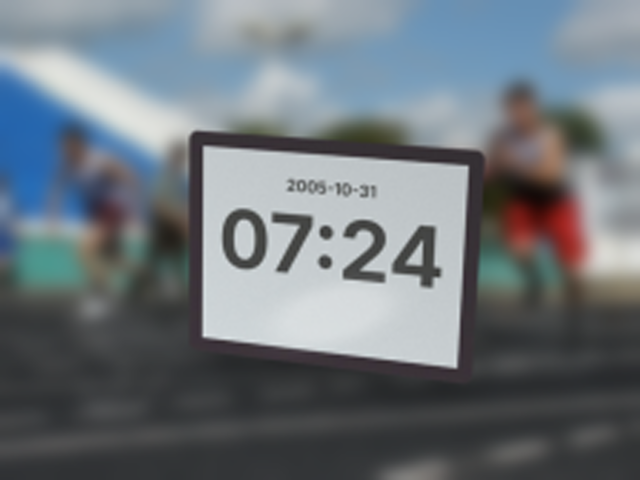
{"hour": 7, "minute": 24}
